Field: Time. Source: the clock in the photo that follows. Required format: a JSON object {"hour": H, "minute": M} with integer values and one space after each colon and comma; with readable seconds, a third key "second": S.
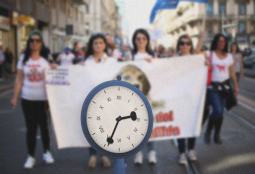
{"hour": 2, "minute": 34}
